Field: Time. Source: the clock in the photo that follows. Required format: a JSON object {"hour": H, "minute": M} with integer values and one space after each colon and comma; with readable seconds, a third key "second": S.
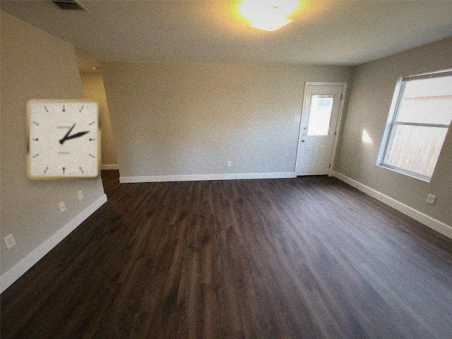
{"hour": 1, "minute": 12}
